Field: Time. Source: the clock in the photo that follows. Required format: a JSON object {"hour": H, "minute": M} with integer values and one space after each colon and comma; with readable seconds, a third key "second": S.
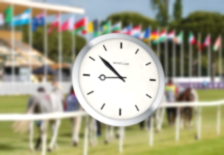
{"hour": 8, "minute": 52}
